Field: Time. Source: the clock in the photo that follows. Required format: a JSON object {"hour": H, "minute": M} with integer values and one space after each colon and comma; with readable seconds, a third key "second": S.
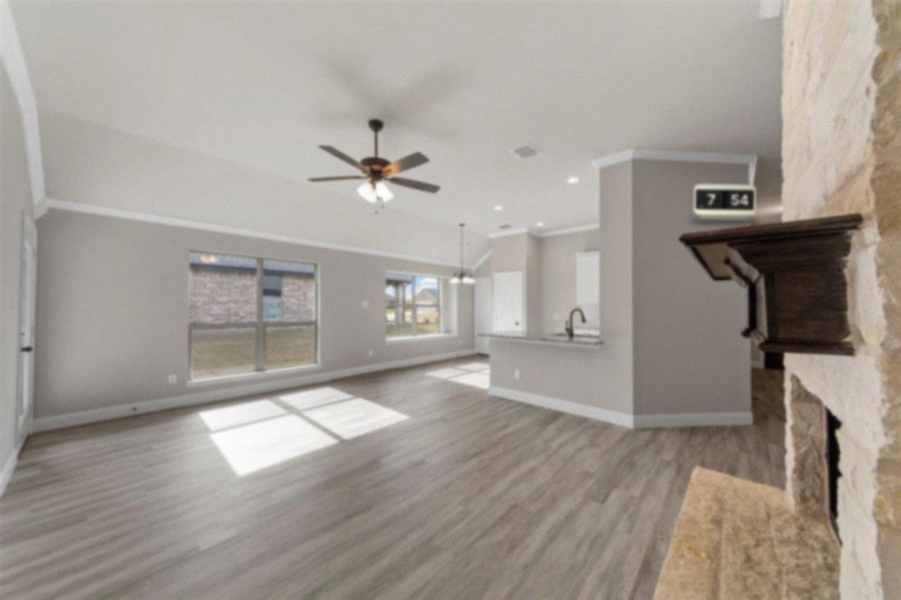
{"hour": 7, "minute": 54}
